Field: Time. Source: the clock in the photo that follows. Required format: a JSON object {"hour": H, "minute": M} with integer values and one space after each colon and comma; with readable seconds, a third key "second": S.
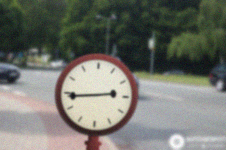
{"hour": 2, "minute": 44}
